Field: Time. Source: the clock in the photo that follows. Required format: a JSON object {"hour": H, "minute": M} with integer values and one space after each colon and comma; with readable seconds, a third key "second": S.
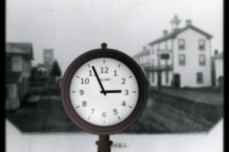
{"hour": 2, "minute": 56}
